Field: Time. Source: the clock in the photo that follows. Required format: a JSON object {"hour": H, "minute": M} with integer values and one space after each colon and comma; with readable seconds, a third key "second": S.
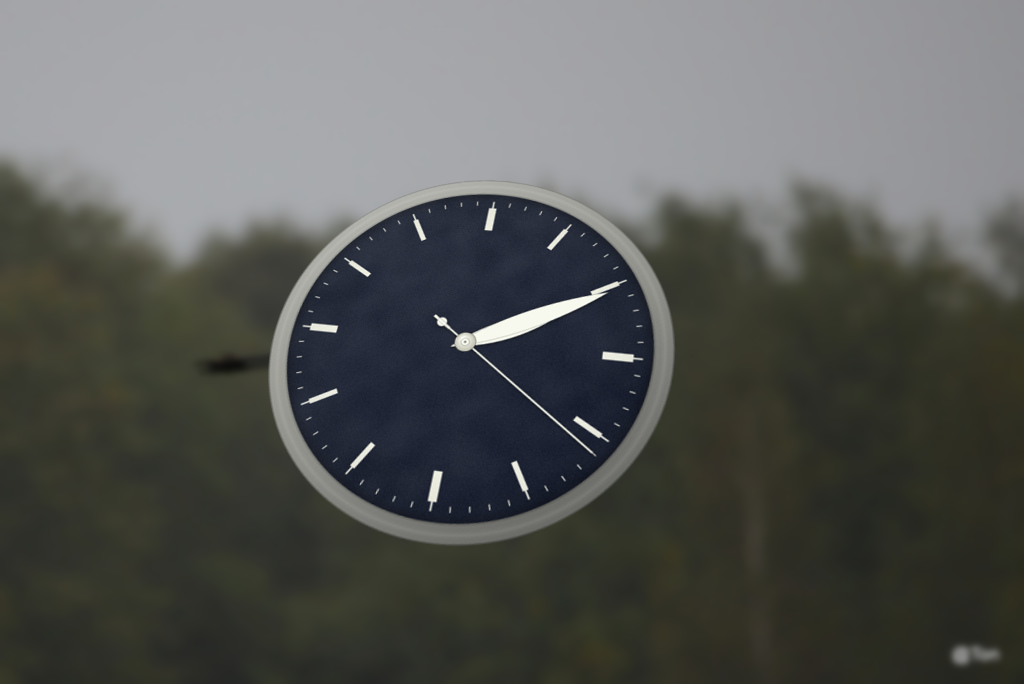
{"hour": 2, "minute": 10, "second": 21}
